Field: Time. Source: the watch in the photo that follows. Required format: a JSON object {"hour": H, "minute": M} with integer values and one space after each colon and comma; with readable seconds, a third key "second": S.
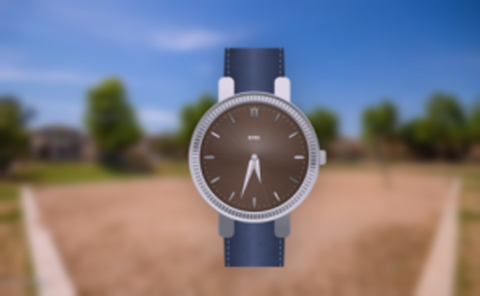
{"hour": 5, "minute": 33}
